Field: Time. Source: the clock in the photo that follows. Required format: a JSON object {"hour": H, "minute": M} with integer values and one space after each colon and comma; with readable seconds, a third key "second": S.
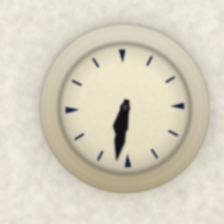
{"hour": 6, "minute": 32}
